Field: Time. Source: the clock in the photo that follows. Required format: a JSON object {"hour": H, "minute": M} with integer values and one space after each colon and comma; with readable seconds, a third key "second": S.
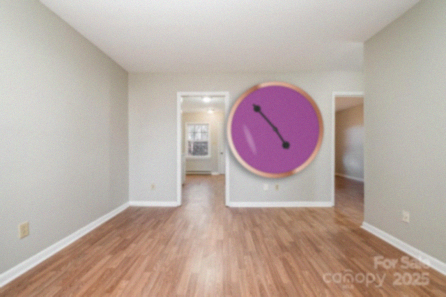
{"hour": 4, "minute": 53}
